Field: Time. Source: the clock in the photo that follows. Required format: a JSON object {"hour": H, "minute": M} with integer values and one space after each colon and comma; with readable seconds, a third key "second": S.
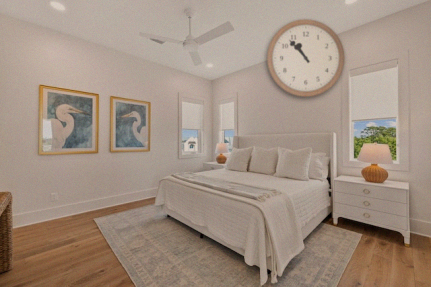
{"hour": 10, "minute": 53}
